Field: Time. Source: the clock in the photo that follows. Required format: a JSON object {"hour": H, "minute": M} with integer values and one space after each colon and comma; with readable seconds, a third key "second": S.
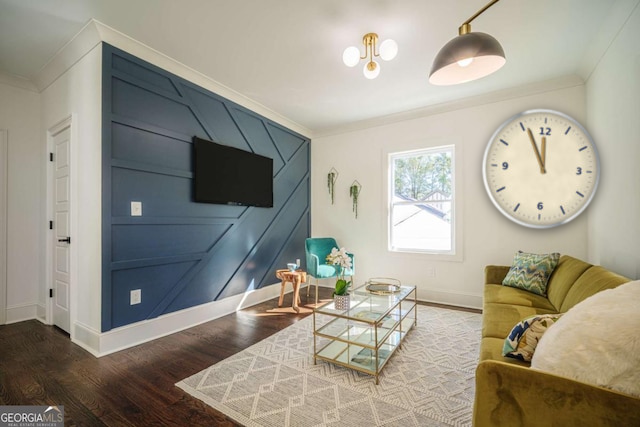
{"hour": 11, "minute": 56}
